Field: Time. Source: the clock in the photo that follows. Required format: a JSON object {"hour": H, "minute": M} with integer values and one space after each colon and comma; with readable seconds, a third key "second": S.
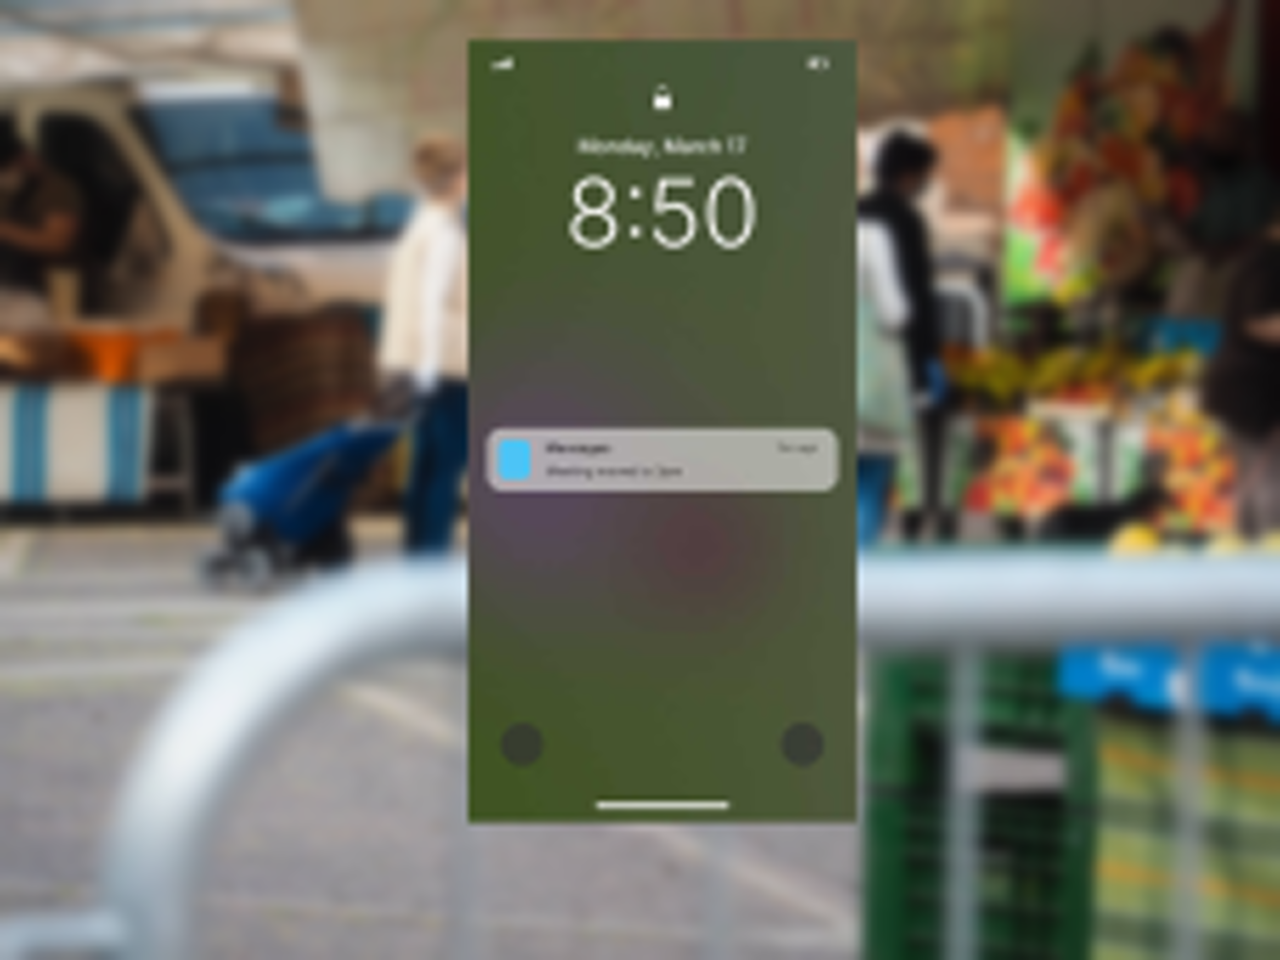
{"hour": 8, "minute": 50}
